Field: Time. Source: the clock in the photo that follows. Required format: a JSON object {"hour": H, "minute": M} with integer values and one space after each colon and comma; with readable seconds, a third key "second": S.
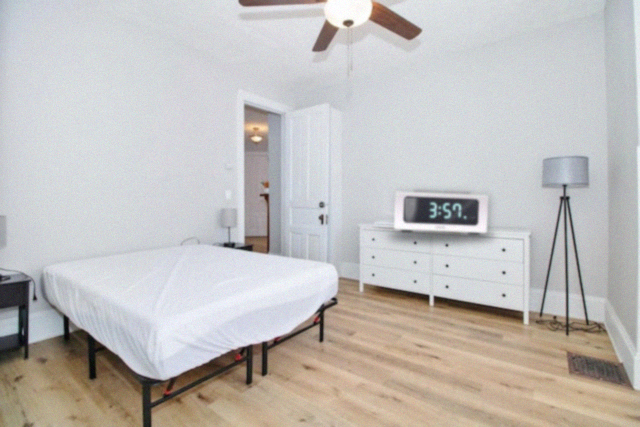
{"hour": 3, "minute": 57}
